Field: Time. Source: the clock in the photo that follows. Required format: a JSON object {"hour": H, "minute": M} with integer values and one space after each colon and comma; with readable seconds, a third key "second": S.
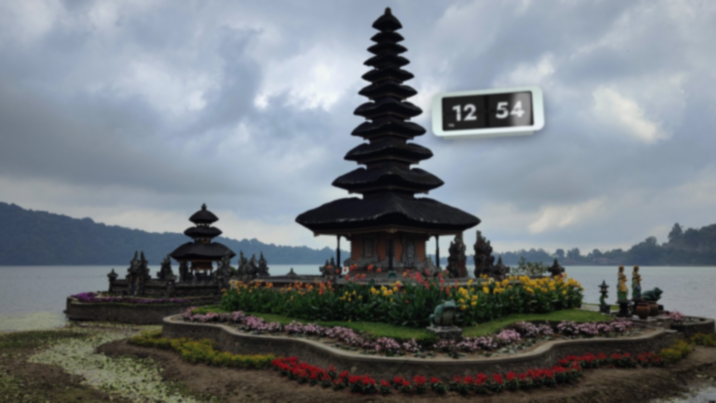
{"hour": 12, "minute": 54}
